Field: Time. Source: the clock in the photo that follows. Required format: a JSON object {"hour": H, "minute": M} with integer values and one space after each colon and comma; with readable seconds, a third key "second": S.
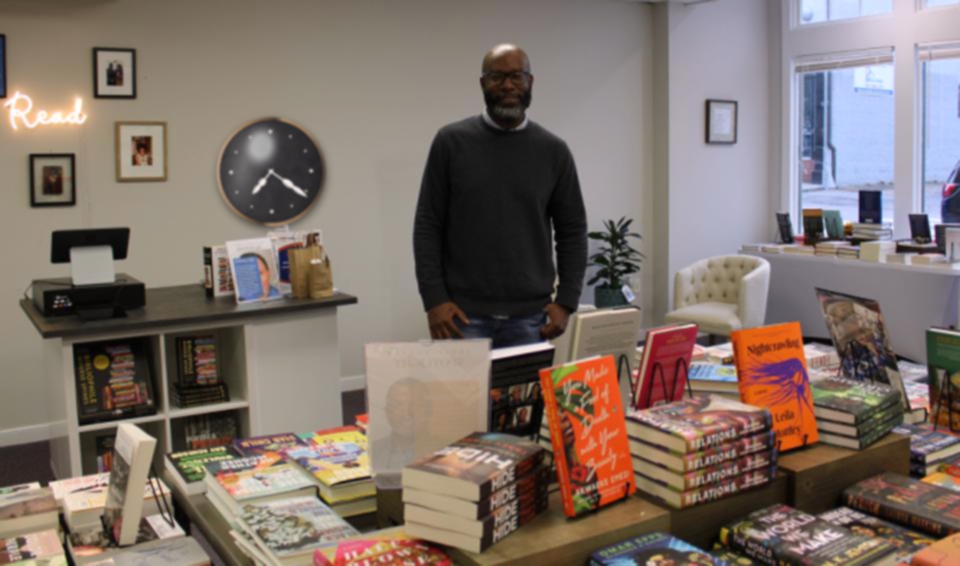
{"hour": 7, "minute": 21}
